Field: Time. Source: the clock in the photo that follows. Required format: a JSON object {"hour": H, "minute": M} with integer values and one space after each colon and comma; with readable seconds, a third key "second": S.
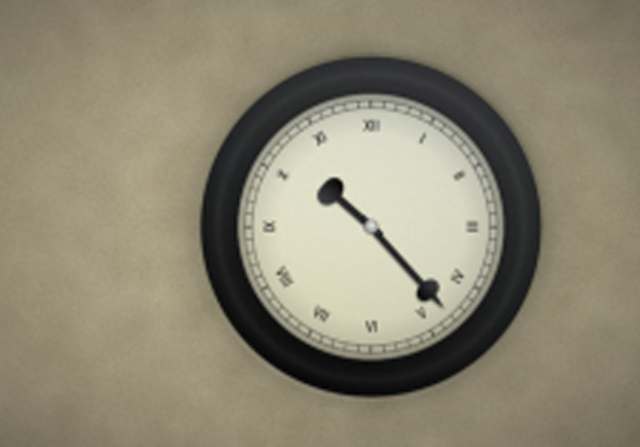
{"hour": 10, "minute": 23}
